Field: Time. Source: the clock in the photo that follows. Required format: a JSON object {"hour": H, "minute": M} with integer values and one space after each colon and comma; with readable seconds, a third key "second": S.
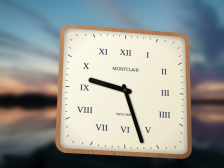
{"hour": 9, "minute": 27}
